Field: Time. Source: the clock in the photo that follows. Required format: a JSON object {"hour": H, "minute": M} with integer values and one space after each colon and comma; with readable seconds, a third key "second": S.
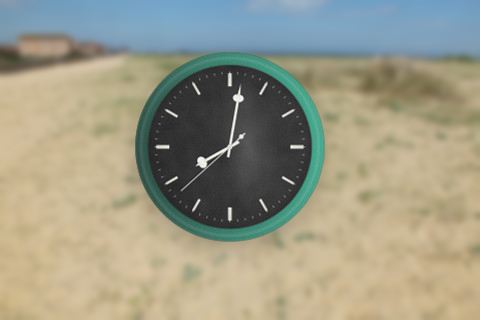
{"hour": 8, "minute": 1, "second": 38}
